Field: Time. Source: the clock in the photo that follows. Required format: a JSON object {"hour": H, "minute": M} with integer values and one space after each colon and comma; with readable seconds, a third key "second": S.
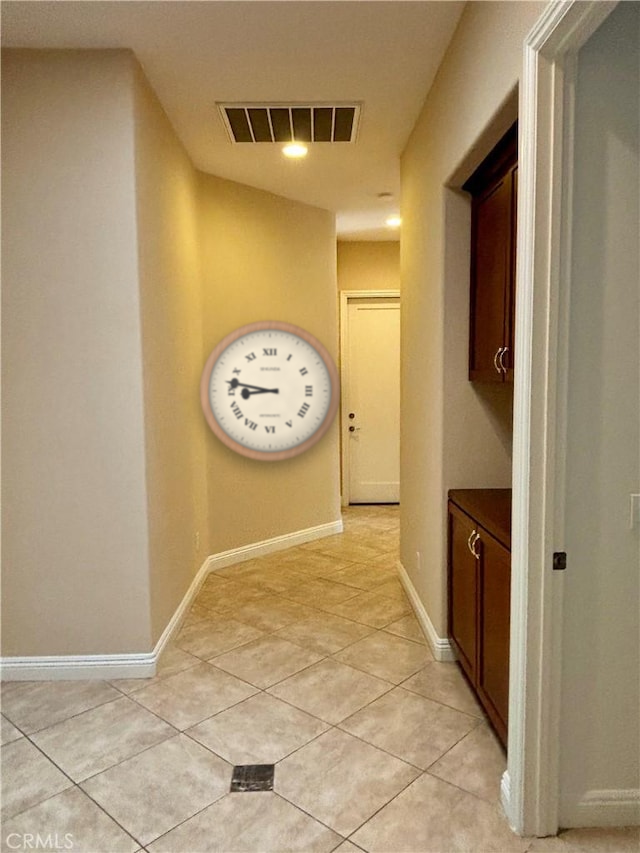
{"hour": 8, "minute": 47}
